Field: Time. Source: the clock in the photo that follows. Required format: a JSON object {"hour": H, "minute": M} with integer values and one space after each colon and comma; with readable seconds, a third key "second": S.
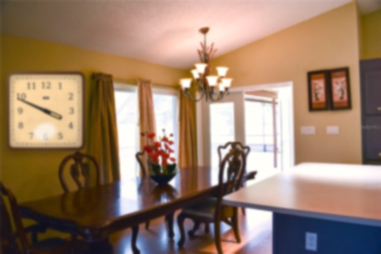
{"hour": 3, "minute": 49}
